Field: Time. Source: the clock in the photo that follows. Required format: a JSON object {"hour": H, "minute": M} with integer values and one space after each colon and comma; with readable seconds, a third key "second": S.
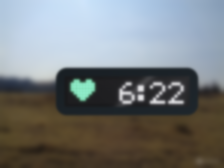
{"hour": 6, "minute": 22}
